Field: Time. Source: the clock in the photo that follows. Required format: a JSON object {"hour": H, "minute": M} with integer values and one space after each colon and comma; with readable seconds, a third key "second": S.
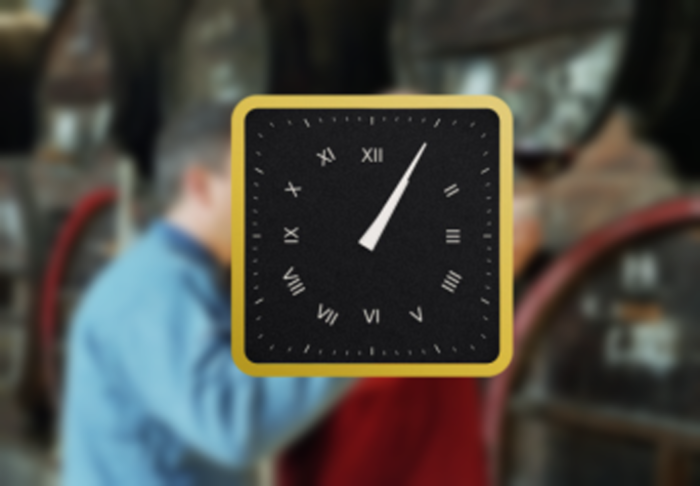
{"hour": 1, "minute": 5}
